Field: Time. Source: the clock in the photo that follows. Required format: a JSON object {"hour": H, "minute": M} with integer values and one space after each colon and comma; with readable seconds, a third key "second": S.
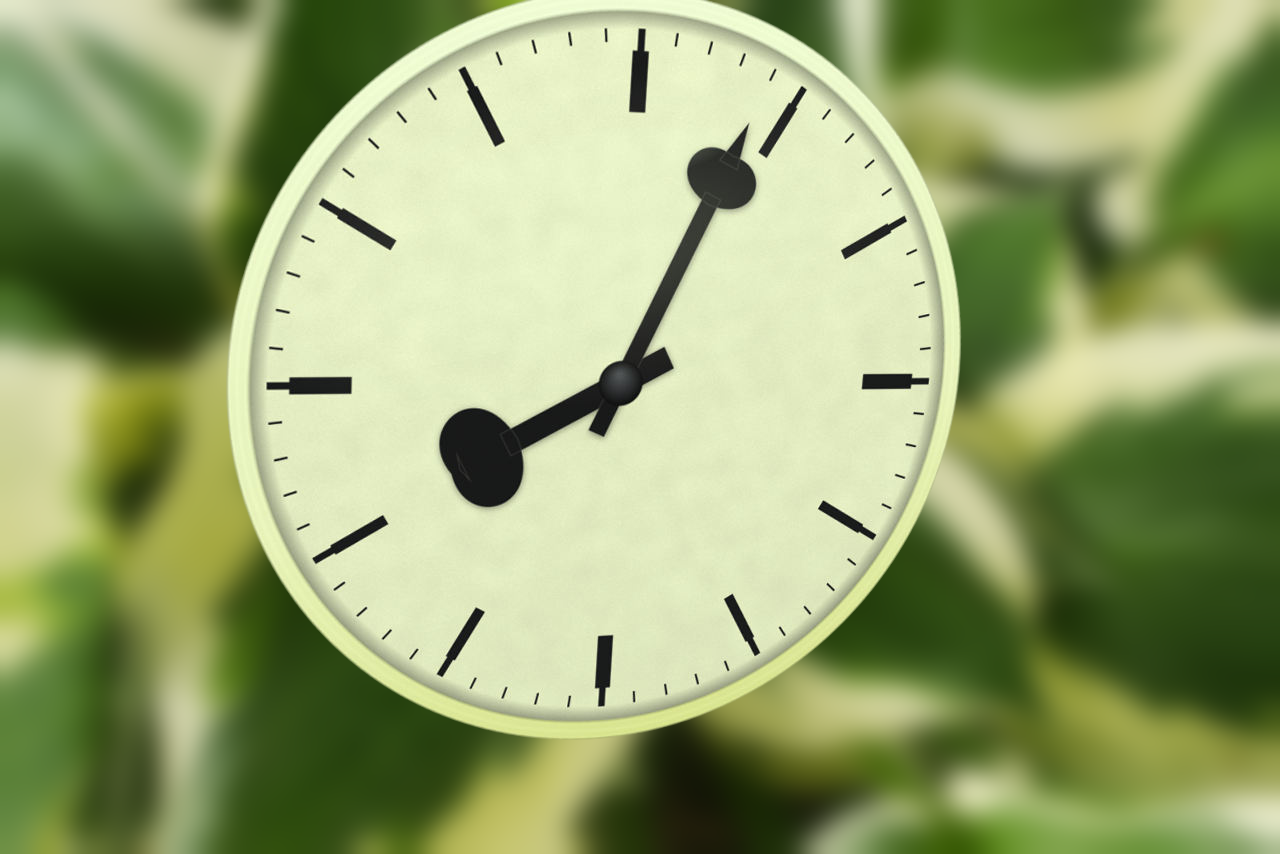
{"hour": 8, "minute": 4}
